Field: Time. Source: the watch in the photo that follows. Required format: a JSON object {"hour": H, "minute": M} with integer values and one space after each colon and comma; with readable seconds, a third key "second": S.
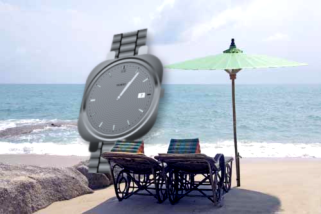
{"hour": 1, "minute": 6}
